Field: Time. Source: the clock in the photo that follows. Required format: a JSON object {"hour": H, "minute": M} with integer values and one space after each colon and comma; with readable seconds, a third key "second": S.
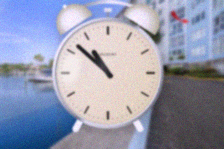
{"hour": 10, "minute": 52}
